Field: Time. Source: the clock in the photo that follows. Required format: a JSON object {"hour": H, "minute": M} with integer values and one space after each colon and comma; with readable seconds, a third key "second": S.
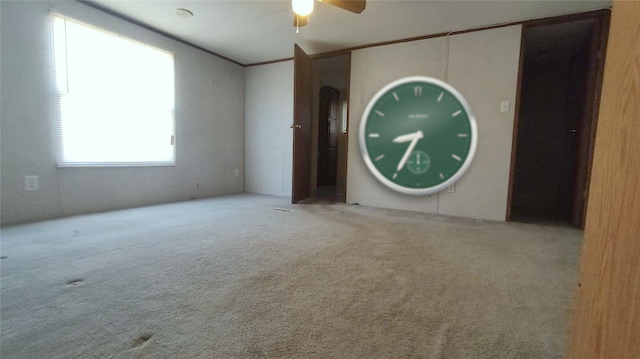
{"hour": 8, "minute": 35}
